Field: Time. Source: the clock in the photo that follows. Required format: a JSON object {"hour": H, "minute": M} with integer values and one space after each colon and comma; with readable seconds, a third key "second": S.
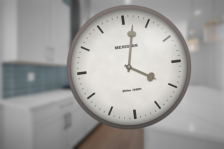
{"hour": 4, "minute": 2}
